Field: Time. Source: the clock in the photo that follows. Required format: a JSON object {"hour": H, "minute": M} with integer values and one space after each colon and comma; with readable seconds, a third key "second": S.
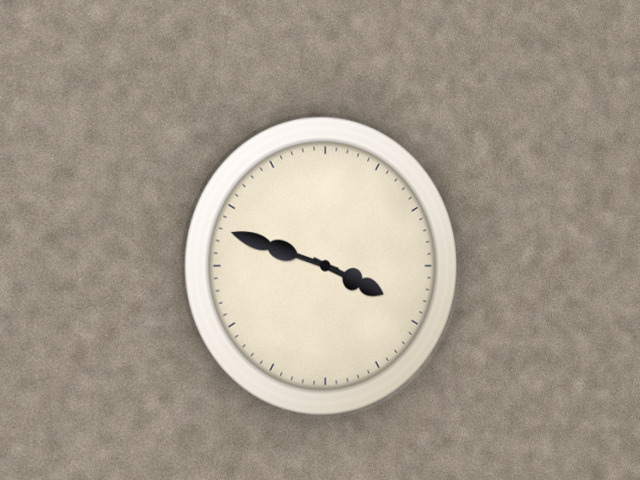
{"hour": 3, "minute": 48}
